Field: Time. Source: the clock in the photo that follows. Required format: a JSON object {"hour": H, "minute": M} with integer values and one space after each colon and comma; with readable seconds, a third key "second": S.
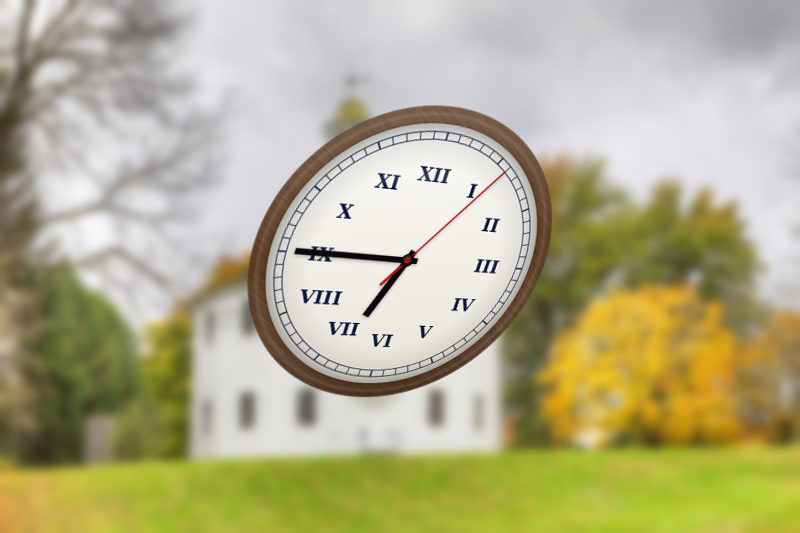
{"hour": 6, "minute": 45, "second": 6}
